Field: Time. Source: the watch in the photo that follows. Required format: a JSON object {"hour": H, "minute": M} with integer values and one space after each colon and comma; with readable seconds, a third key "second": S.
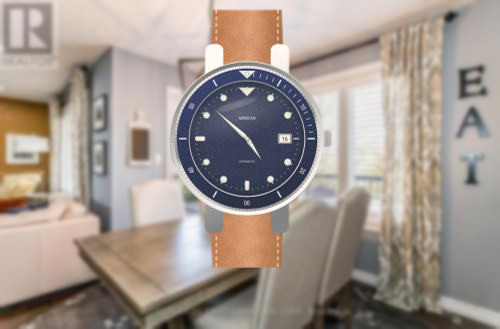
{"hour": 4, "minute": 52}
